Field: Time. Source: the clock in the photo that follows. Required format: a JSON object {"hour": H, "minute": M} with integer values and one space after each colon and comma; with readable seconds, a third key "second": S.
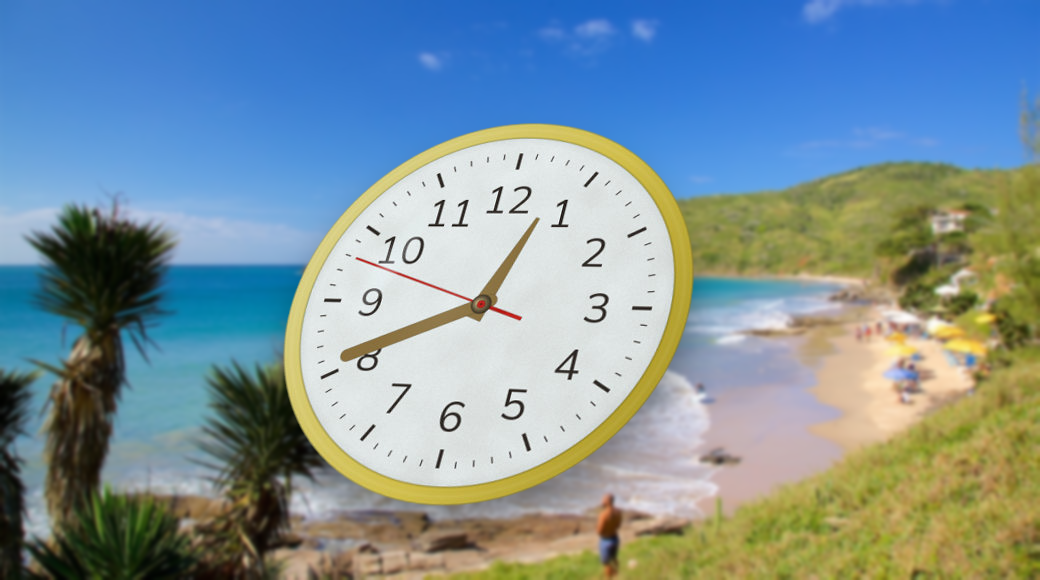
{"hour": 12, "minute": 40, "second": 48}
